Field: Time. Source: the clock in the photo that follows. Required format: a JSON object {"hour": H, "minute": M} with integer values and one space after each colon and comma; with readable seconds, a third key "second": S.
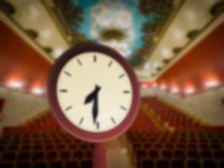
{"hour": 7, "minute": 31}
